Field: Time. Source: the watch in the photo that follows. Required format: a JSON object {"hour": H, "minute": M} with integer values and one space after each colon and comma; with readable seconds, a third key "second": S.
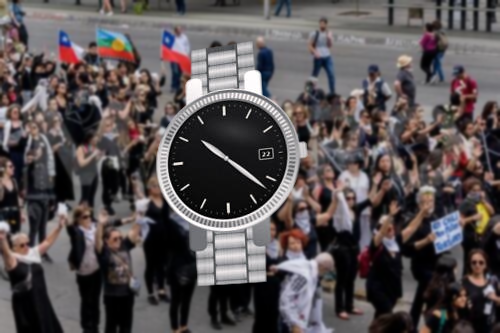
{"hour": 10, "minute": 22}
